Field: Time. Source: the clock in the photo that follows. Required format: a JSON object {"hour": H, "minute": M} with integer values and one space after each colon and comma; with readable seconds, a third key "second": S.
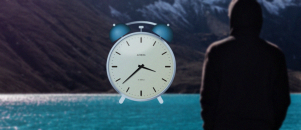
{"hour": 3, "minute": 38}
